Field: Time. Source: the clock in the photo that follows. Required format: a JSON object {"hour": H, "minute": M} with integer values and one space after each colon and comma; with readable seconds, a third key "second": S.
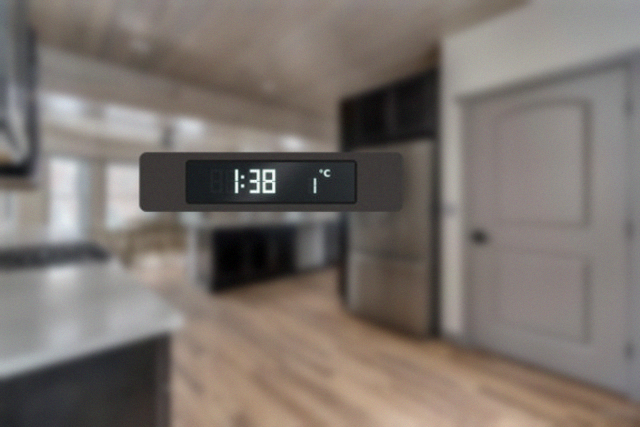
{"hour": 1, "minute": 38}
